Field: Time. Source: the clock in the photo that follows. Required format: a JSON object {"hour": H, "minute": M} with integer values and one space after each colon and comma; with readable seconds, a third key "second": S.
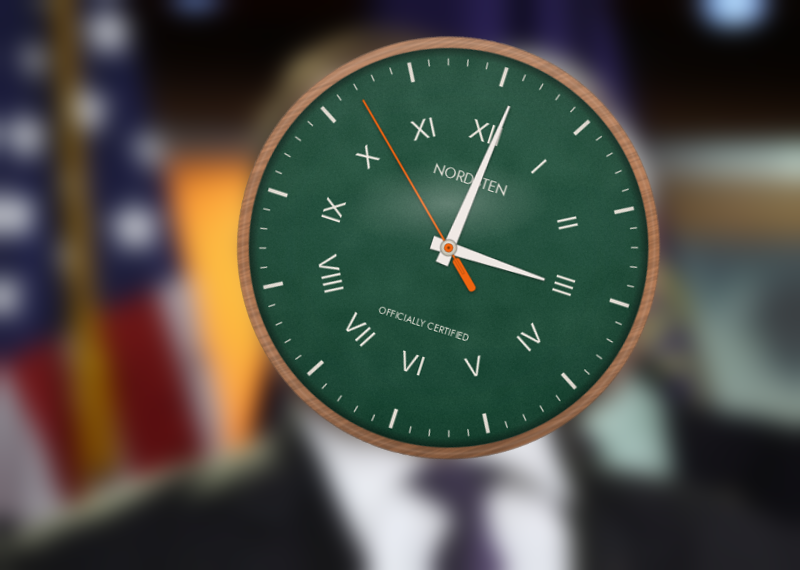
{"hour": 3, "minute": 0, "second": 52}
